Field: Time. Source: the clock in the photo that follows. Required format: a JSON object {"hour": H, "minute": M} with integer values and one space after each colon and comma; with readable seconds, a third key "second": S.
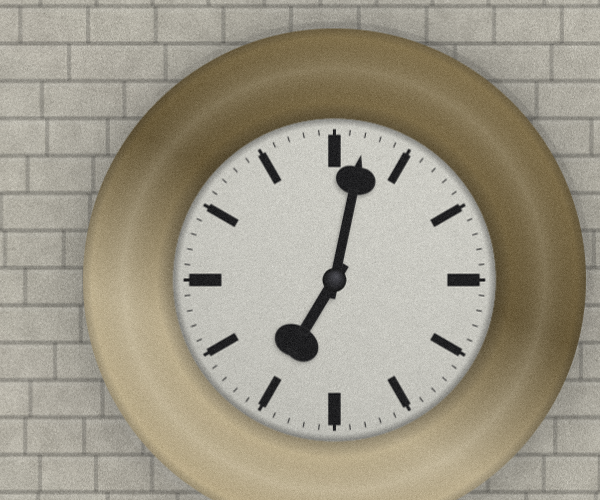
{"hour": 7, "minute": 2}
